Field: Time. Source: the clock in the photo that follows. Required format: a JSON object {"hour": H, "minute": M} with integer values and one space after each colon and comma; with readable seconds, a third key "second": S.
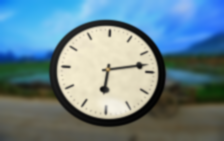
{"hour": 6, "minute": 13}
